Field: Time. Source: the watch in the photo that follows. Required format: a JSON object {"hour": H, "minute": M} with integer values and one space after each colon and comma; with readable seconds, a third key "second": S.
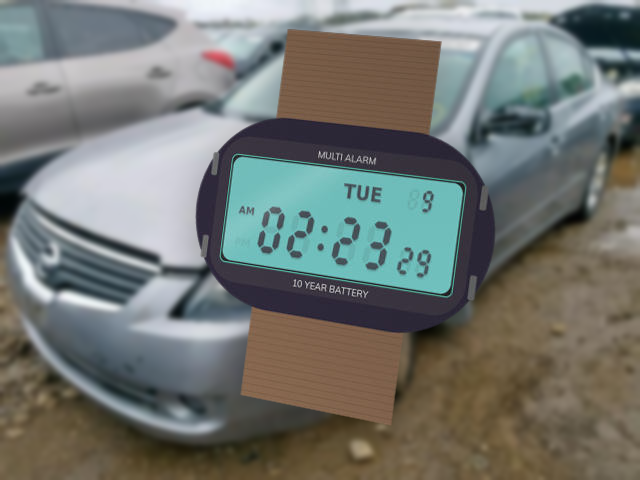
{"hour": 2, "minute": 23, "second": 29}
